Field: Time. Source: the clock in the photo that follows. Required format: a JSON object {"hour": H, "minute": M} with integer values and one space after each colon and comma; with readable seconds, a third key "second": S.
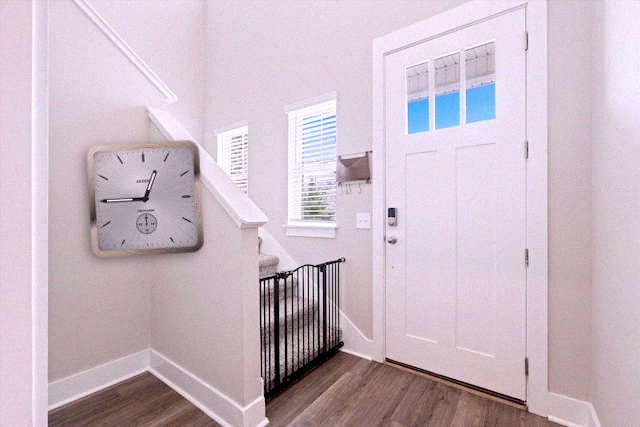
{"hour": 12, "minute": 45}
